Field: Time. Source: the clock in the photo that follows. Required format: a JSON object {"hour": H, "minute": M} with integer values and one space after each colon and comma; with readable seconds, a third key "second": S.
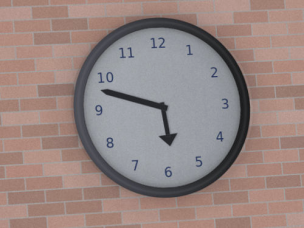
{"hour": 5, "minute": 48}
